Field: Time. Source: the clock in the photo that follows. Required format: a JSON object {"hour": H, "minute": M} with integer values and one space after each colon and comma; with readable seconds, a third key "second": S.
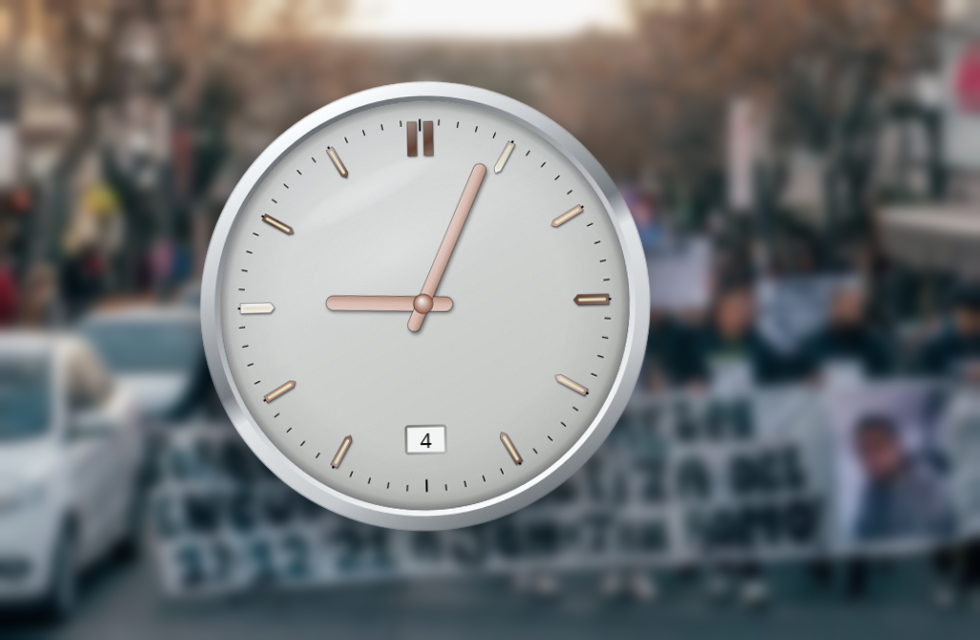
{"hour": 9, "minute": 4}
